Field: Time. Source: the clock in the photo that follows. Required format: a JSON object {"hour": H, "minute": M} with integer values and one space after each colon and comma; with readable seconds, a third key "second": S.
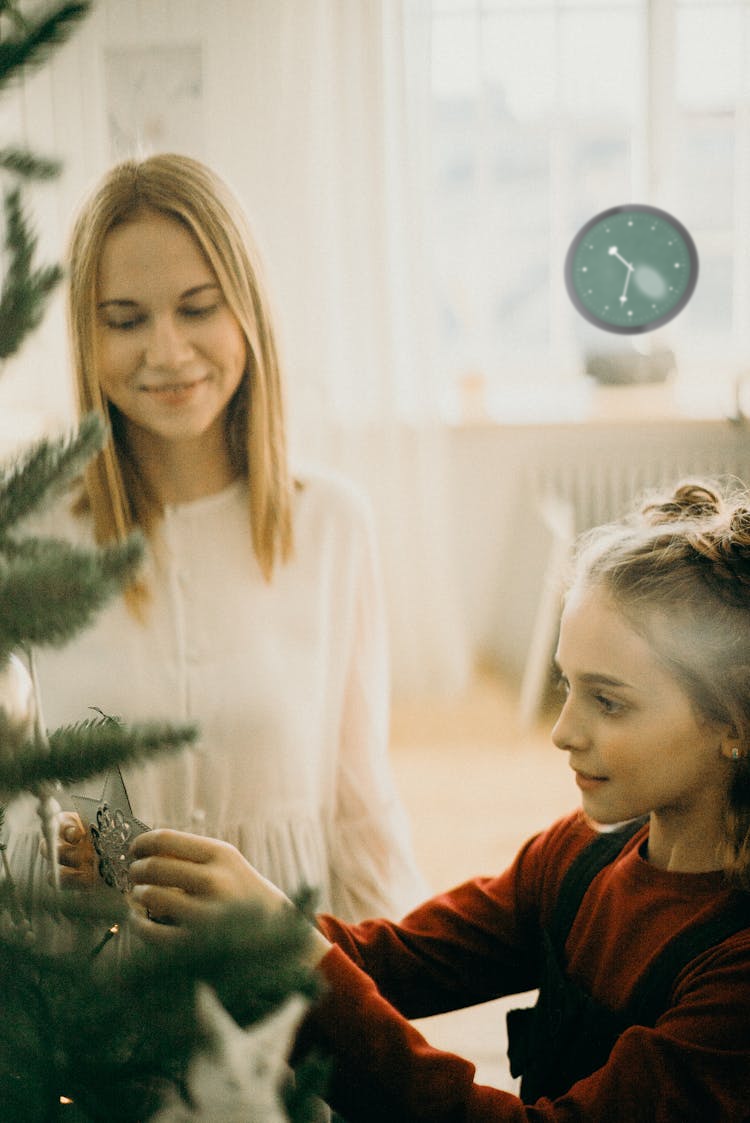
{"hour": 10, "minute": 32}
